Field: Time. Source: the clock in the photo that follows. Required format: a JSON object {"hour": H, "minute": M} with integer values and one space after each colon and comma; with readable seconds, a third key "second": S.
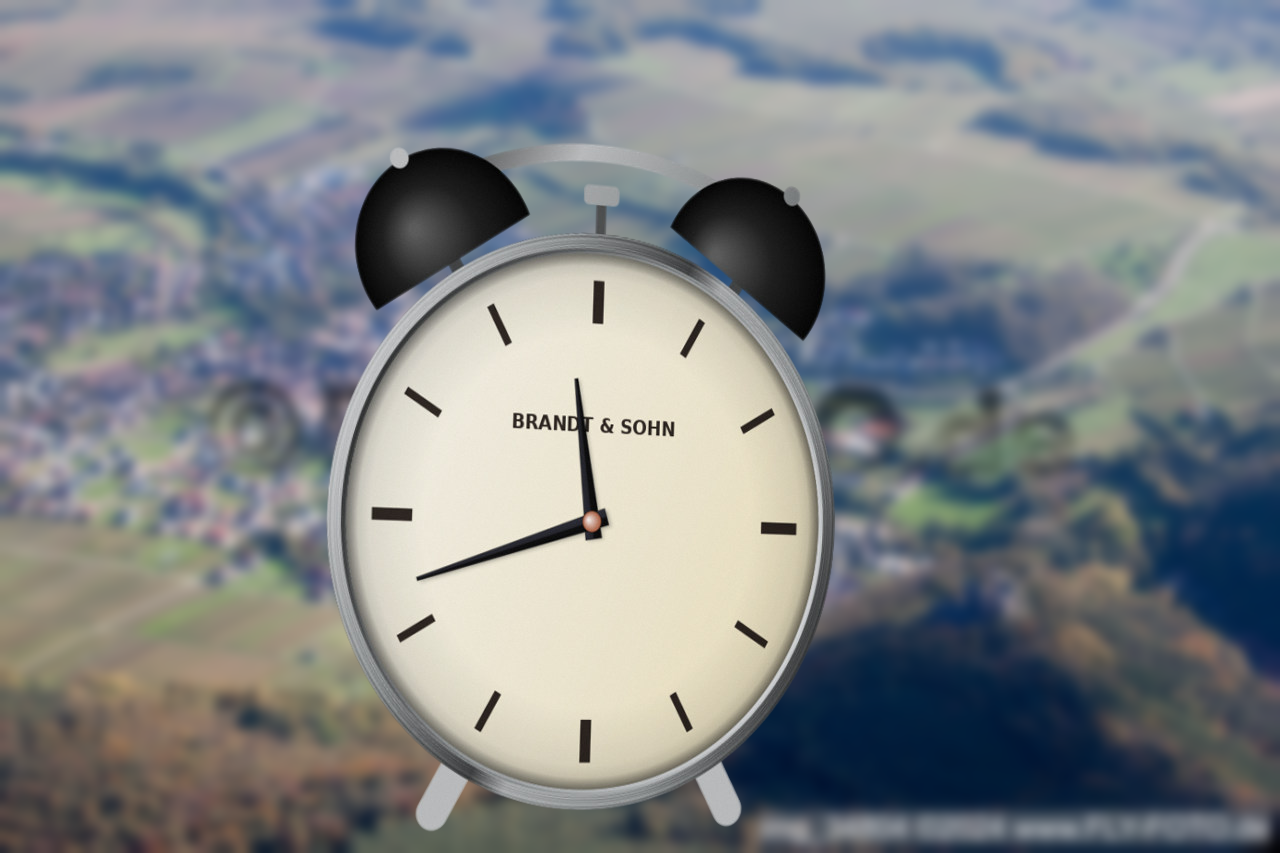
{"hour": 11, "minute": 42}
